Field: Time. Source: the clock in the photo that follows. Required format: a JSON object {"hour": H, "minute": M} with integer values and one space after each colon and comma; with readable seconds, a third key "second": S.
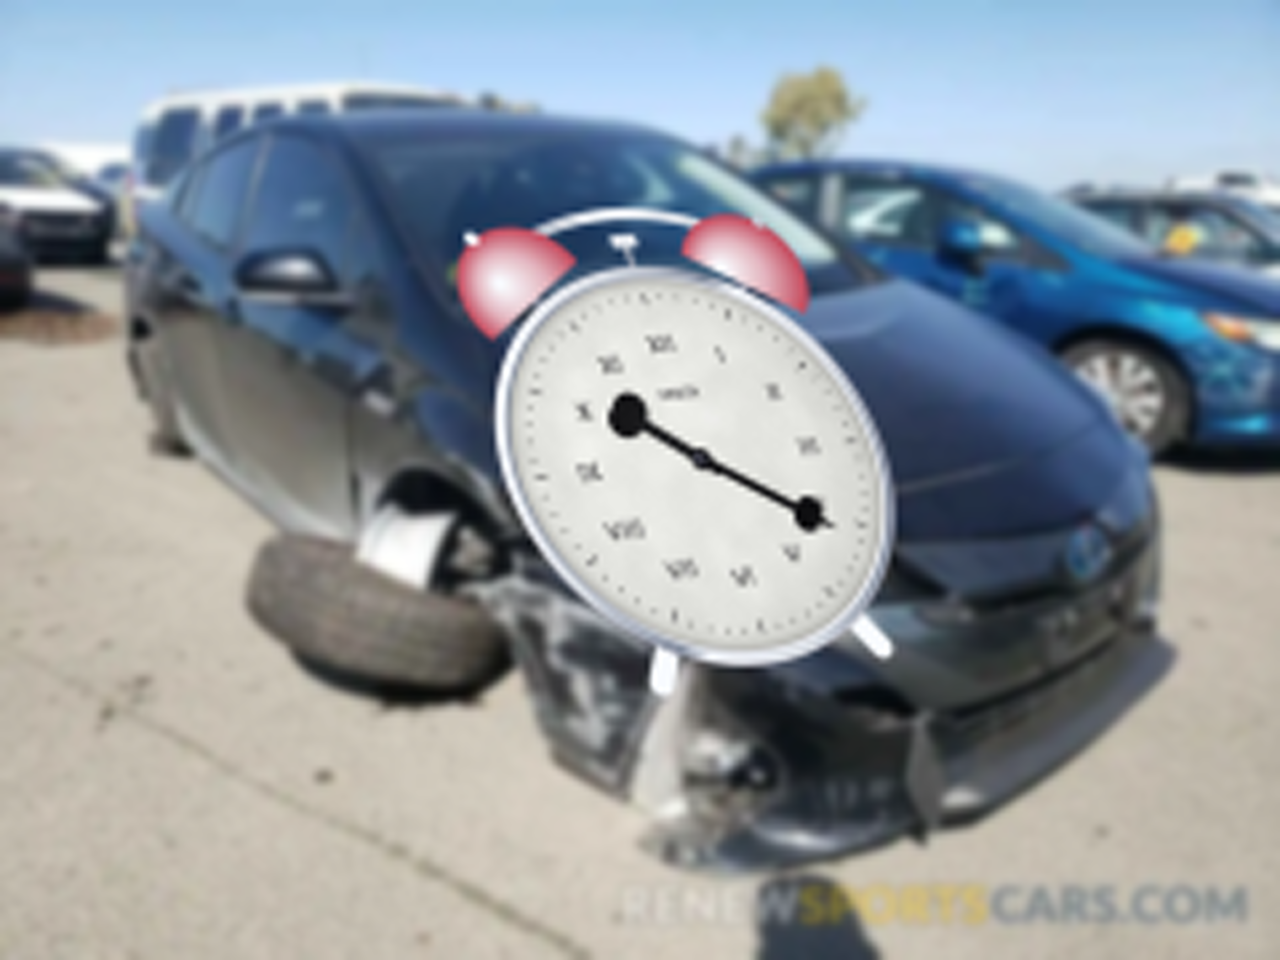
{"hour": 10, "minute": 21}
